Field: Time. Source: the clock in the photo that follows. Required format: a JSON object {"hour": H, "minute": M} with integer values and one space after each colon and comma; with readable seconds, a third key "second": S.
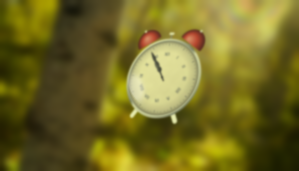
{"hour": 10, "minute": 54}
